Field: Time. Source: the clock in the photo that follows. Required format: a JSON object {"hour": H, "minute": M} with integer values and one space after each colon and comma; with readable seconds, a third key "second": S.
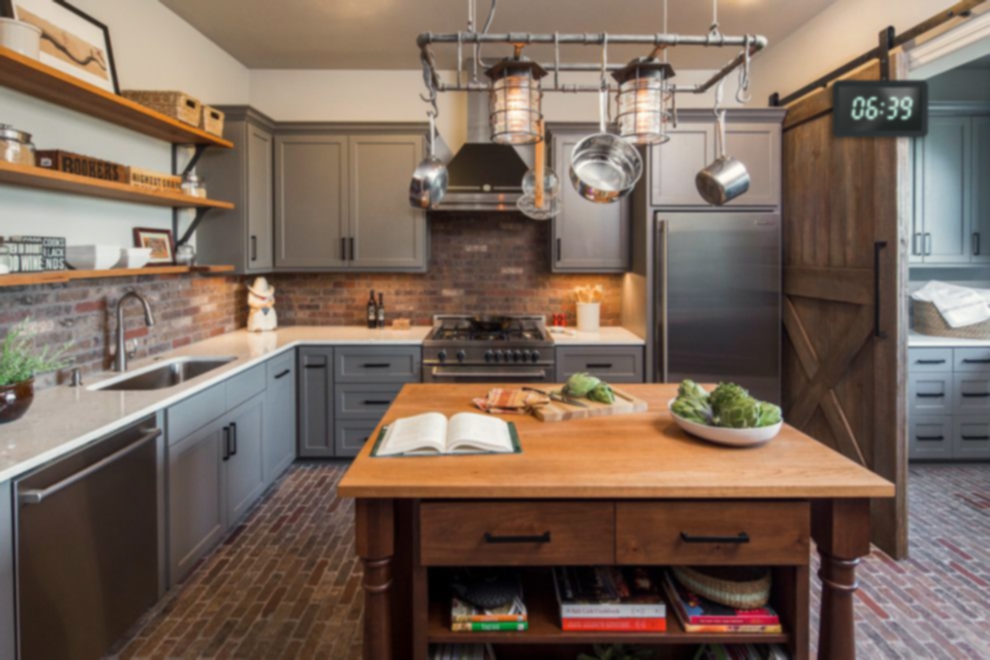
{"hour": 6, "minute": 39}
